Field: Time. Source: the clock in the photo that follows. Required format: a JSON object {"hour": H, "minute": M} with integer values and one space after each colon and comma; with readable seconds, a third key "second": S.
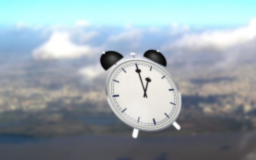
{"hour": 1, "minute": 0}
